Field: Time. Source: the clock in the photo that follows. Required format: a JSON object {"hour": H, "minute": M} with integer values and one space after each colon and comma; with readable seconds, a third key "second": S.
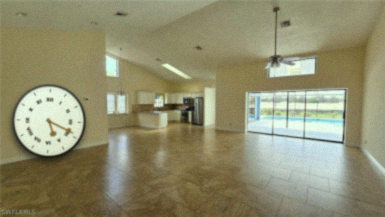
{"hour": 5, "minute": 19}
